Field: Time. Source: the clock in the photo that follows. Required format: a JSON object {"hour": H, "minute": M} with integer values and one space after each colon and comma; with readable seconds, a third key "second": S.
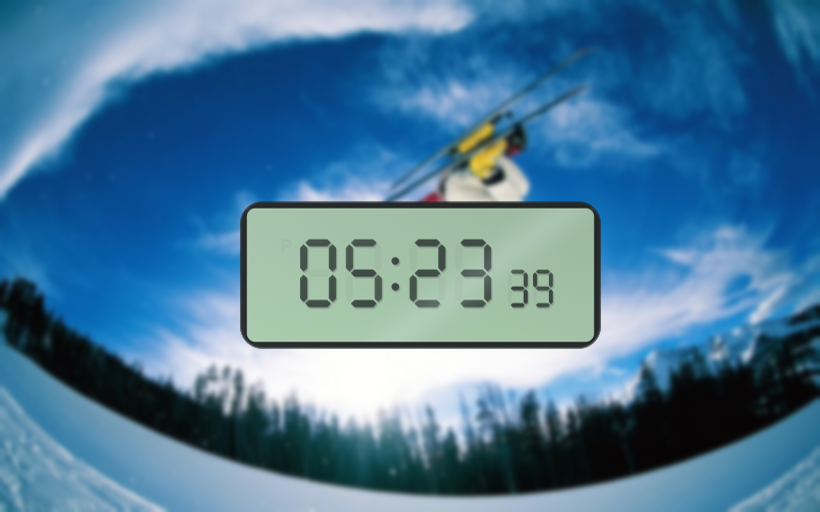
{"hour": 5, "minute": 23, "second": 39}
